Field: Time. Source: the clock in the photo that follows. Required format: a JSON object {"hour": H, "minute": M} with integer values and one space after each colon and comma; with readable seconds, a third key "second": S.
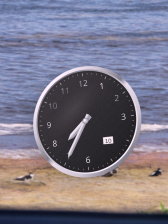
{"hour": 7, "minute": 35}
